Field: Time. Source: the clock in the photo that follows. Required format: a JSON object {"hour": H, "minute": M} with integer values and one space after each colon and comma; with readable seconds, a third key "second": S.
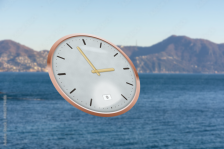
{"hour": 2, "minute": 57}
